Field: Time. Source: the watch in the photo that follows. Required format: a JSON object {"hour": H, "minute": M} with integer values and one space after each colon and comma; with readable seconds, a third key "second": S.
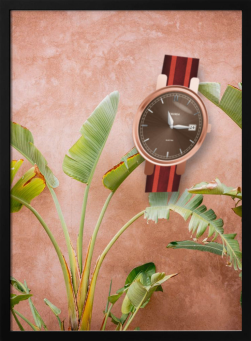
{"hour": 11, "minute": 15}
